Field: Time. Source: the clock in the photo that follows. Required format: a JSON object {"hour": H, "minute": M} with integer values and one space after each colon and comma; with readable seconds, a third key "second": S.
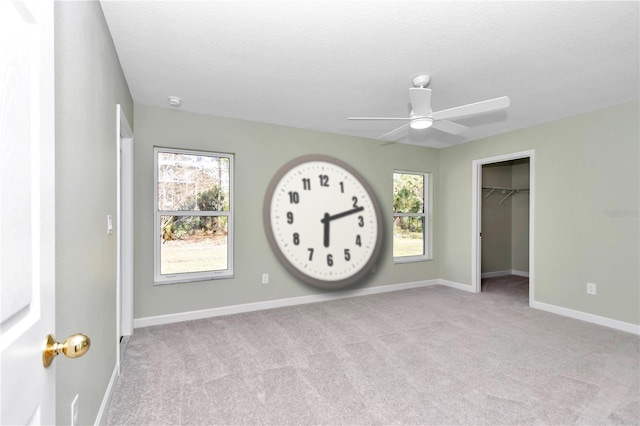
{"hour": 6, "minute": 12}
